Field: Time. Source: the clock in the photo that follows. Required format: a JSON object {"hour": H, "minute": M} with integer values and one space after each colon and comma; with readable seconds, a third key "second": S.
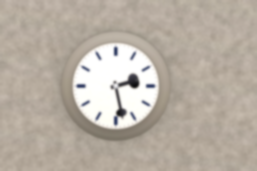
{"hour": 2, "minute": 28}
